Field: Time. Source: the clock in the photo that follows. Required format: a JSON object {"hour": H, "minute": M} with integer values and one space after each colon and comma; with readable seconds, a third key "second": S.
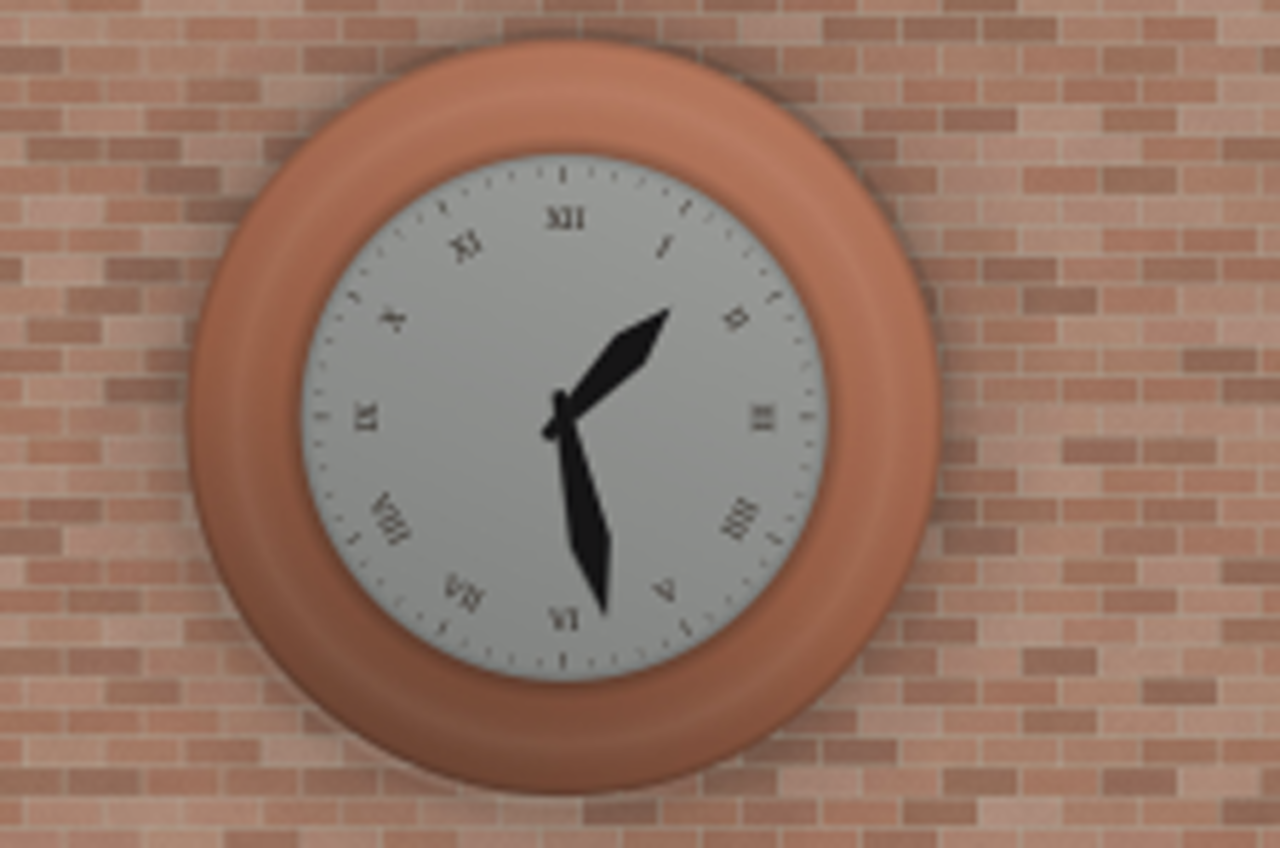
{"hour": 1, "minute": 28}
